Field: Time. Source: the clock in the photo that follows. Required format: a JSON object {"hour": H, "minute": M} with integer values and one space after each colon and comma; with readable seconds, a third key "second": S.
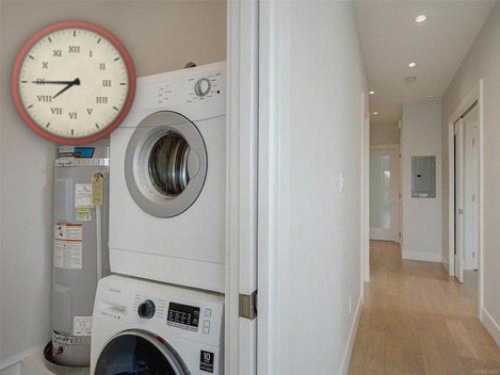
{"hour": 7, "minute": 45}
